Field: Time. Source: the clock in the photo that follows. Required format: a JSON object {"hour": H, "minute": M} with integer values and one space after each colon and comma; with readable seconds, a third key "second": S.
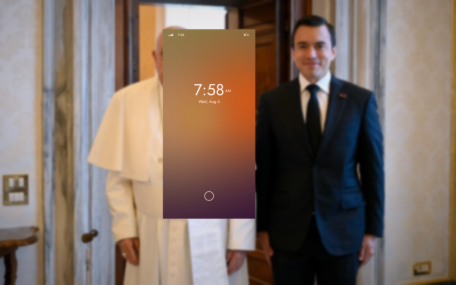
{"hour": 7, "minute": 58}
